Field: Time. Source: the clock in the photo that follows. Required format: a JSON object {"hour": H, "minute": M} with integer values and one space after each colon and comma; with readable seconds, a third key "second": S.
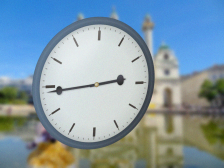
{"hour": 2, "minute": 44}
